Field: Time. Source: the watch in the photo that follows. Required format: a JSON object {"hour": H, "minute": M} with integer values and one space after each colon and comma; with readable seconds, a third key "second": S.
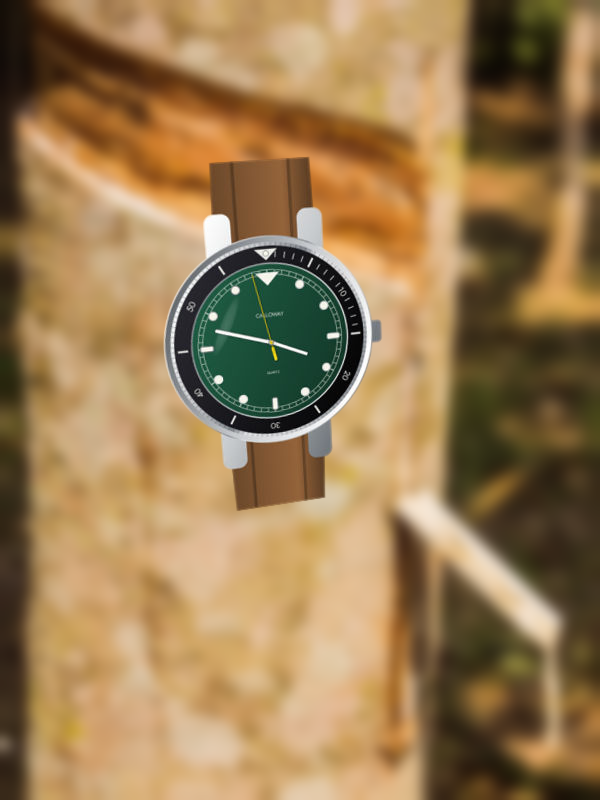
{"hour": 3, "minute": 47, "second": 58}
